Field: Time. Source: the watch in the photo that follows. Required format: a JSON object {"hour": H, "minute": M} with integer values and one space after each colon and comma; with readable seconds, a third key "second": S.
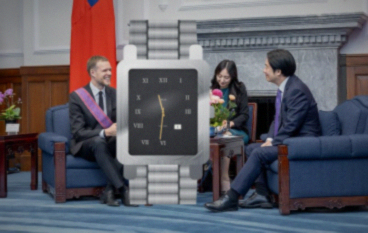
{"hour": 11, "minute": 31}
